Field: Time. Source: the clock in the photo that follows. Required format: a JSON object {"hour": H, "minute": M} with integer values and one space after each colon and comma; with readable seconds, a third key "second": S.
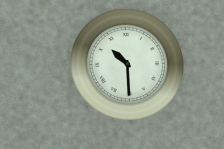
{"hour": 10, "minute": 30}
